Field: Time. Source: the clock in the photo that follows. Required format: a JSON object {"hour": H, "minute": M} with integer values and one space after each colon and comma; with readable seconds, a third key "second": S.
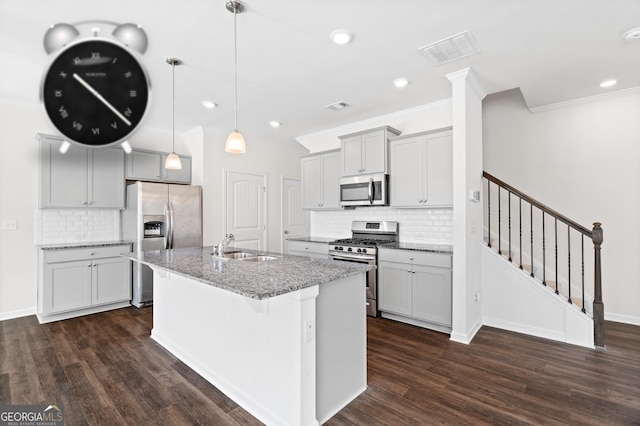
{"hour": 10, "minute": 22}
